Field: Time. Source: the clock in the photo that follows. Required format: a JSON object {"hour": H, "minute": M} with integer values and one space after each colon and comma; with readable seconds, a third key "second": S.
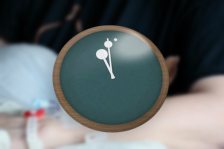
{"hour": 10, "minute": 58}
